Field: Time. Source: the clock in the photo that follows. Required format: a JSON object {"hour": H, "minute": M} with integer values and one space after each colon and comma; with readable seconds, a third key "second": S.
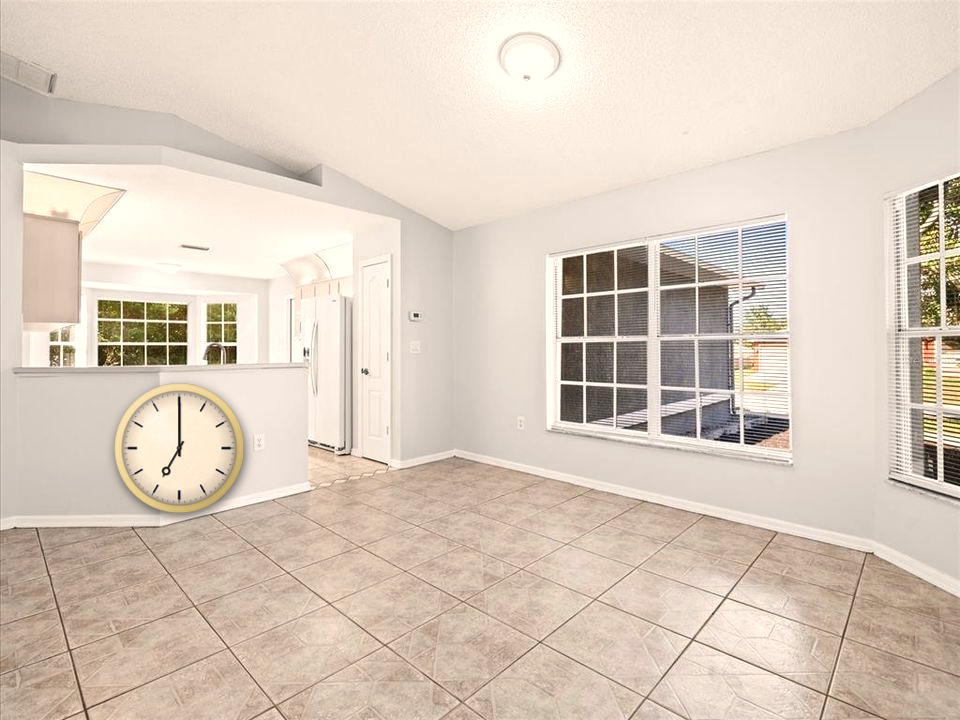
{"hour": 7, "minute": 0}
